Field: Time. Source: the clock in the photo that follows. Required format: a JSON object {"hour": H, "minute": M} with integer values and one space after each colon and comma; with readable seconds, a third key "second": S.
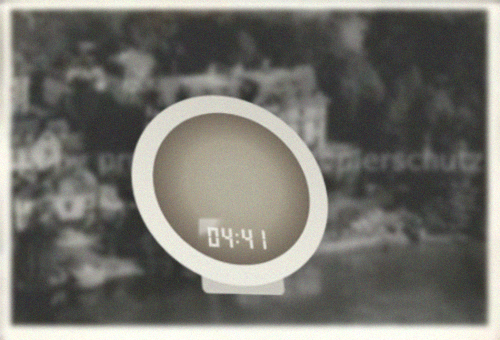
{"hour": 4, "minute": 41}
